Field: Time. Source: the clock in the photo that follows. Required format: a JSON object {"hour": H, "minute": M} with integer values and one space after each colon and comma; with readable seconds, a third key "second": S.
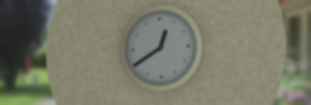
{"hour": 12, "minute": 40}
